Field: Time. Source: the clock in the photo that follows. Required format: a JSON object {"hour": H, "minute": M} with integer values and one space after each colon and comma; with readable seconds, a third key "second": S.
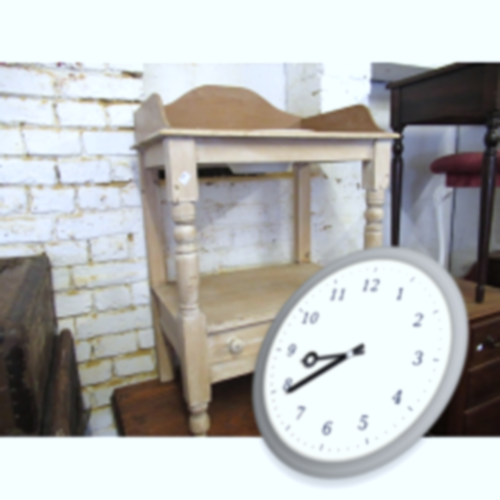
{"hour": 8, "minute": 39}
